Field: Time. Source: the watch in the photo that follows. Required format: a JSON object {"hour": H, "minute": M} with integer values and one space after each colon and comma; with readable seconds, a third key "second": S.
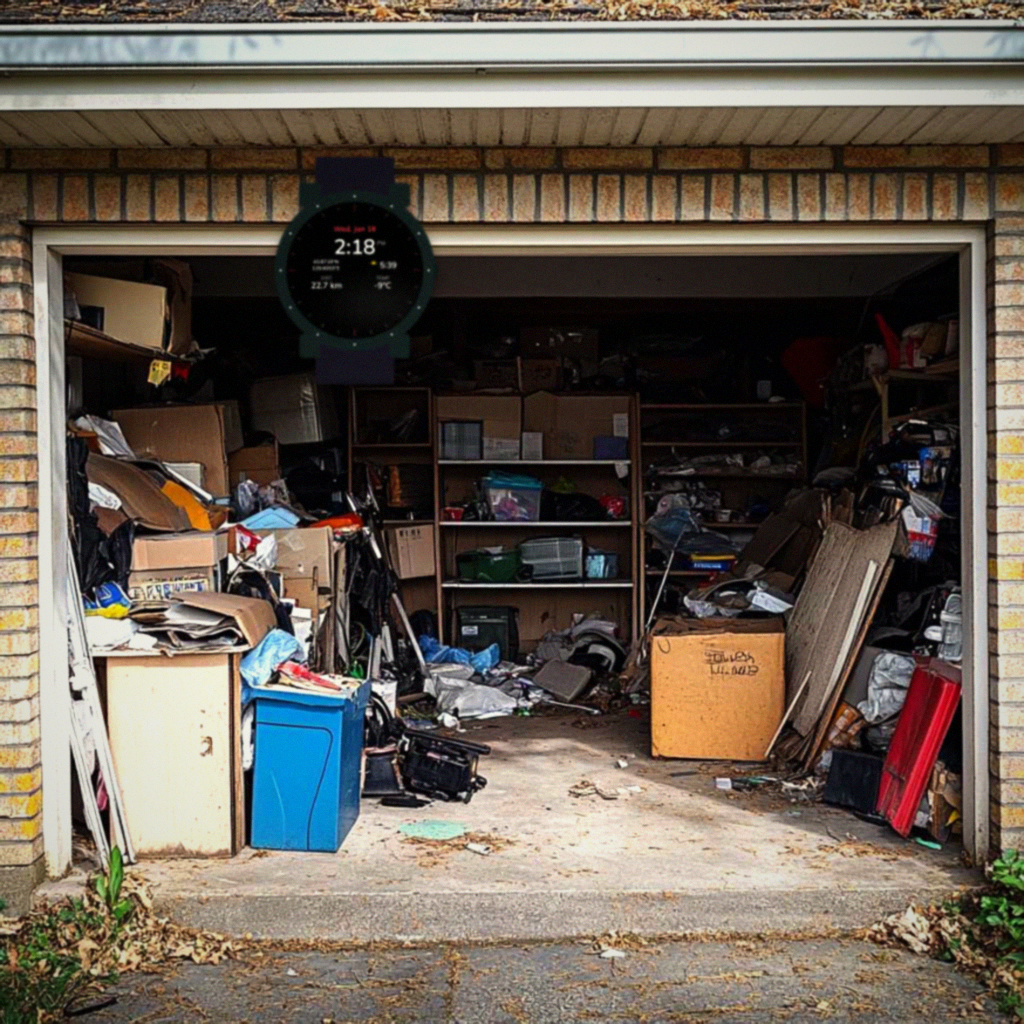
{"hour": 2, "minute": 18}
